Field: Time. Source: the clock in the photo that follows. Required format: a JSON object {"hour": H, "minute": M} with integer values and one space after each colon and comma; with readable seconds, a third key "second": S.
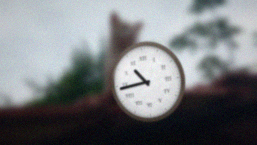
{"hour": 10, "minute": 44}
